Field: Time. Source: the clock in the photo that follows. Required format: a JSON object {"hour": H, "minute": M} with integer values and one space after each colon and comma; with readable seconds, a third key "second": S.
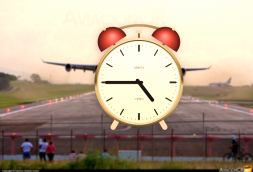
{"hour": 4, "minute": 45}
